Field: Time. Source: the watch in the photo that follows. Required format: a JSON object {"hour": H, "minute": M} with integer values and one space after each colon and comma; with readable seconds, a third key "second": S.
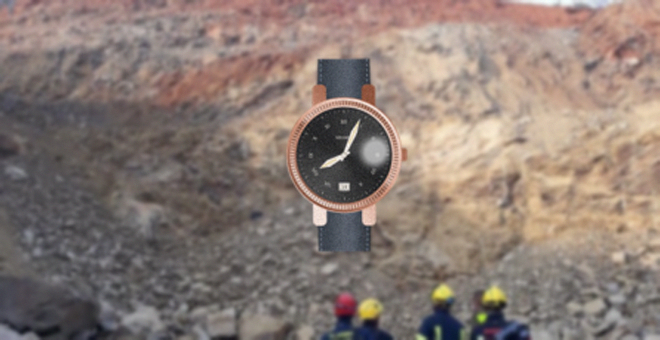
{"hour": 8, "minute": 4}
